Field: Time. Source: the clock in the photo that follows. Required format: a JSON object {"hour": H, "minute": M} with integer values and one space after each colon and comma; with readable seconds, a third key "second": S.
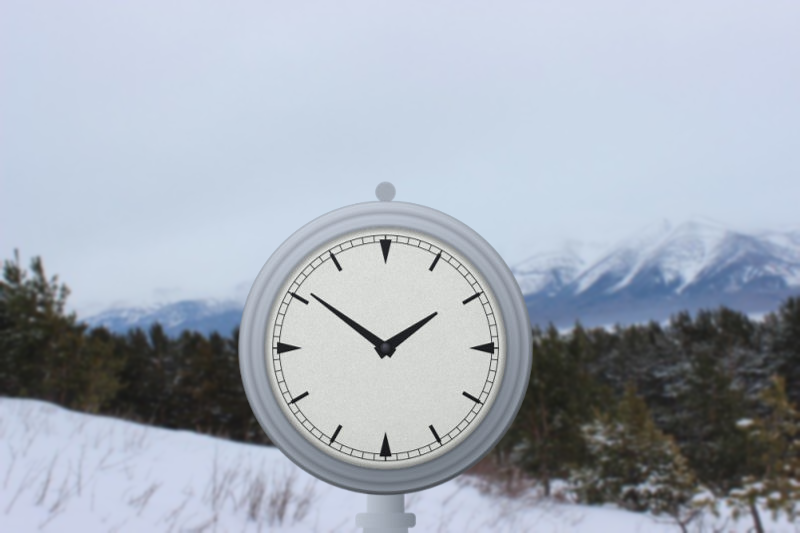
{"hour": 1, "minute": 51}
